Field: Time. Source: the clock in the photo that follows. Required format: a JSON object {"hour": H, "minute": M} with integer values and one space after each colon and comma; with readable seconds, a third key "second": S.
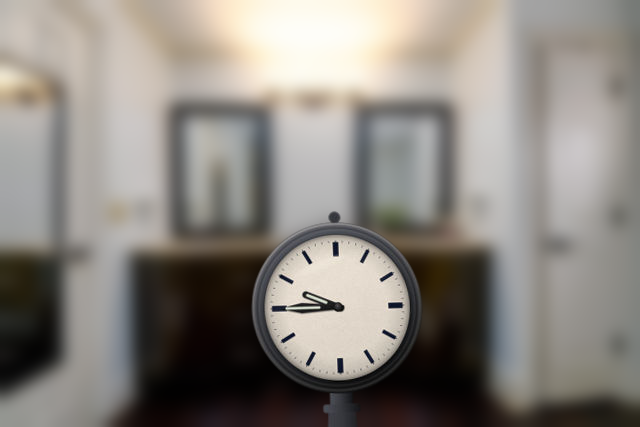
{"hour": 9, "minute": 45}
